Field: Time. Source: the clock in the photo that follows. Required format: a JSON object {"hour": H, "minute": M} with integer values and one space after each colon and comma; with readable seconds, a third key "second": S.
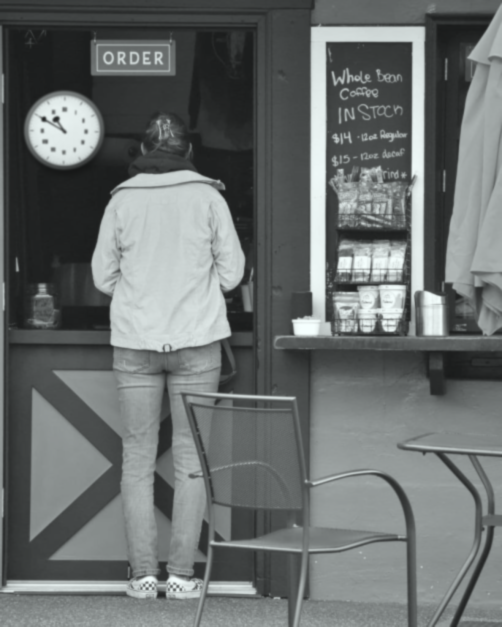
{"hour": 10, "minute": 50}
